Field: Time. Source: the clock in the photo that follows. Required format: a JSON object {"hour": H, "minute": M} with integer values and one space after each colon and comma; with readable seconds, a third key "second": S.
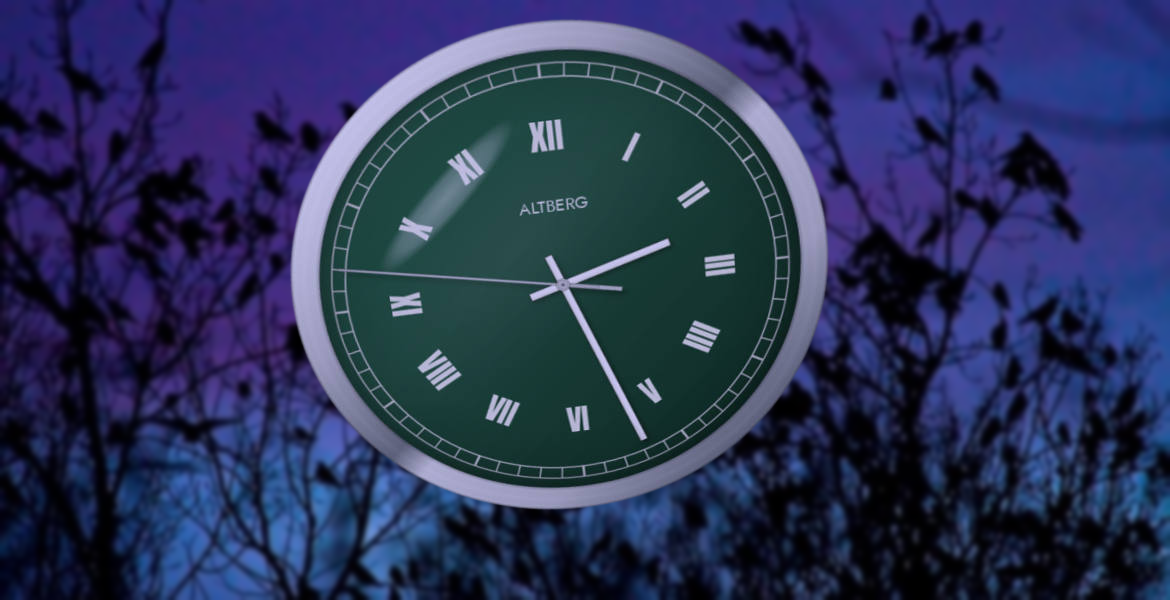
{"hour": 2, "minute": 26, "second": 47}
